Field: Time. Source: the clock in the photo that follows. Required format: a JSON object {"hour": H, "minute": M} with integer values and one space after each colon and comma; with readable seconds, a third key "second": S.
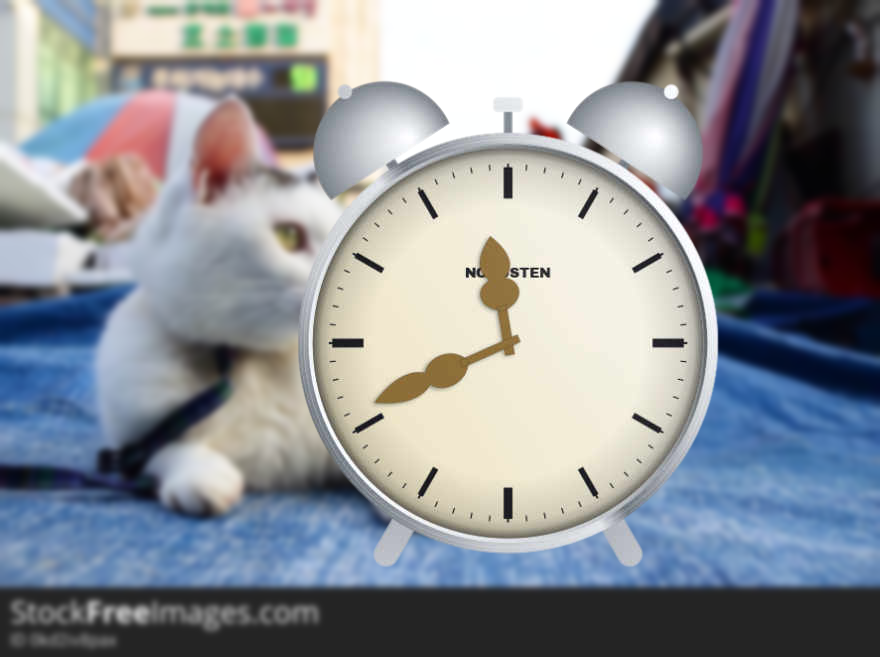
{"hour": 11, "minute": 41}
